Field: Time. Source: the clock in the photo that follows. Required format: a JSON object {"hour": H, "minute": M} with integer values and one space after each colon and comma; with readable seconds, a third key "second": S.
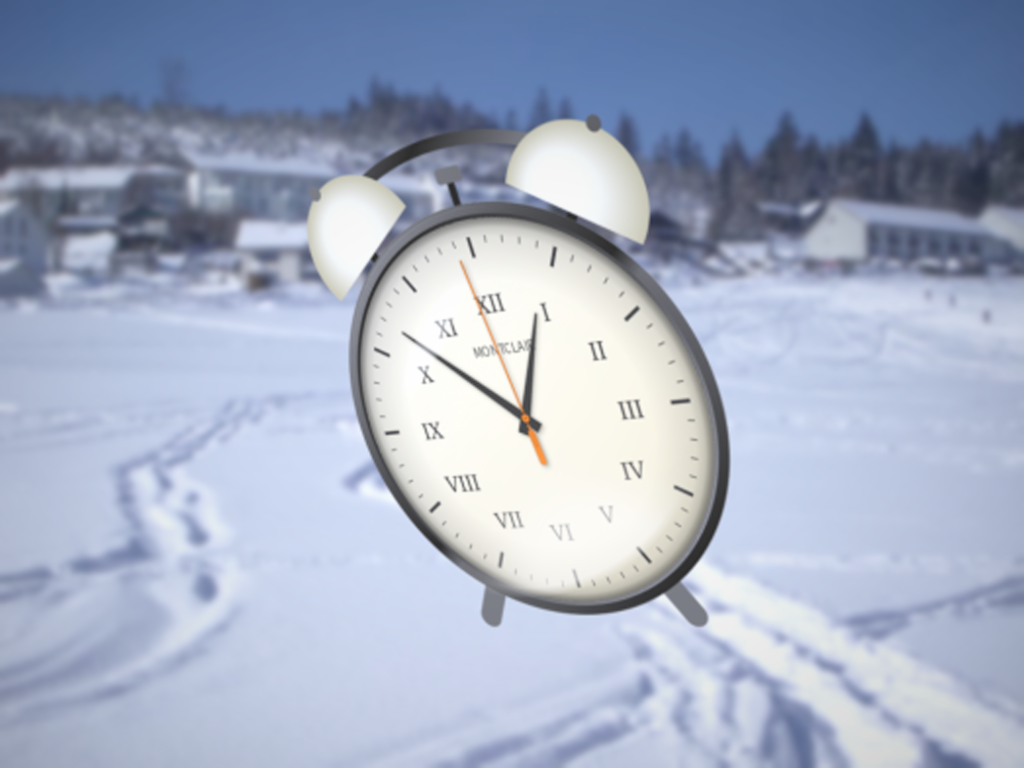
{"hour": 12, "minute": 51, "second": 59}
